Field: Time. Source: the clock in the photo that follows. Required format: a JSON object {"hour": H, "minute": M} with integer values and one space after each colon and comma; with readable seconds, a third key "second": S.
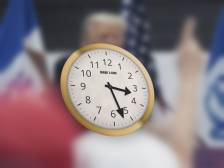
{"hour": 3, "minute": 27}
